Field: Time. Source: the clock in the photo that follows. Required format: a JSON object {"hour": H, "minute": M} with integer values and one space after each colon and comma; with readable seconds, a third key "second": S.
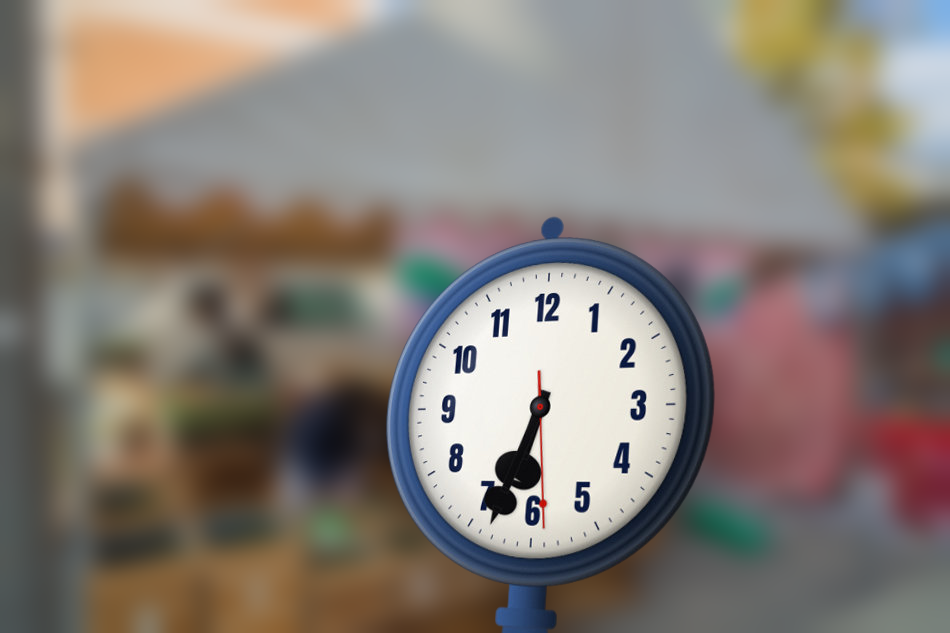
{"hour": 6, "minute": 33, "second": 29}
